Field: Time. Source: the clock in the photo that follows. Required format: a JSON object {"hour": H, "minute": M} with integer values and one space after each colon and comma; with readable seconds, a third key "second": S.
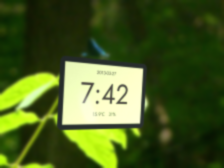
{"hour": 7, "minute": 42}
